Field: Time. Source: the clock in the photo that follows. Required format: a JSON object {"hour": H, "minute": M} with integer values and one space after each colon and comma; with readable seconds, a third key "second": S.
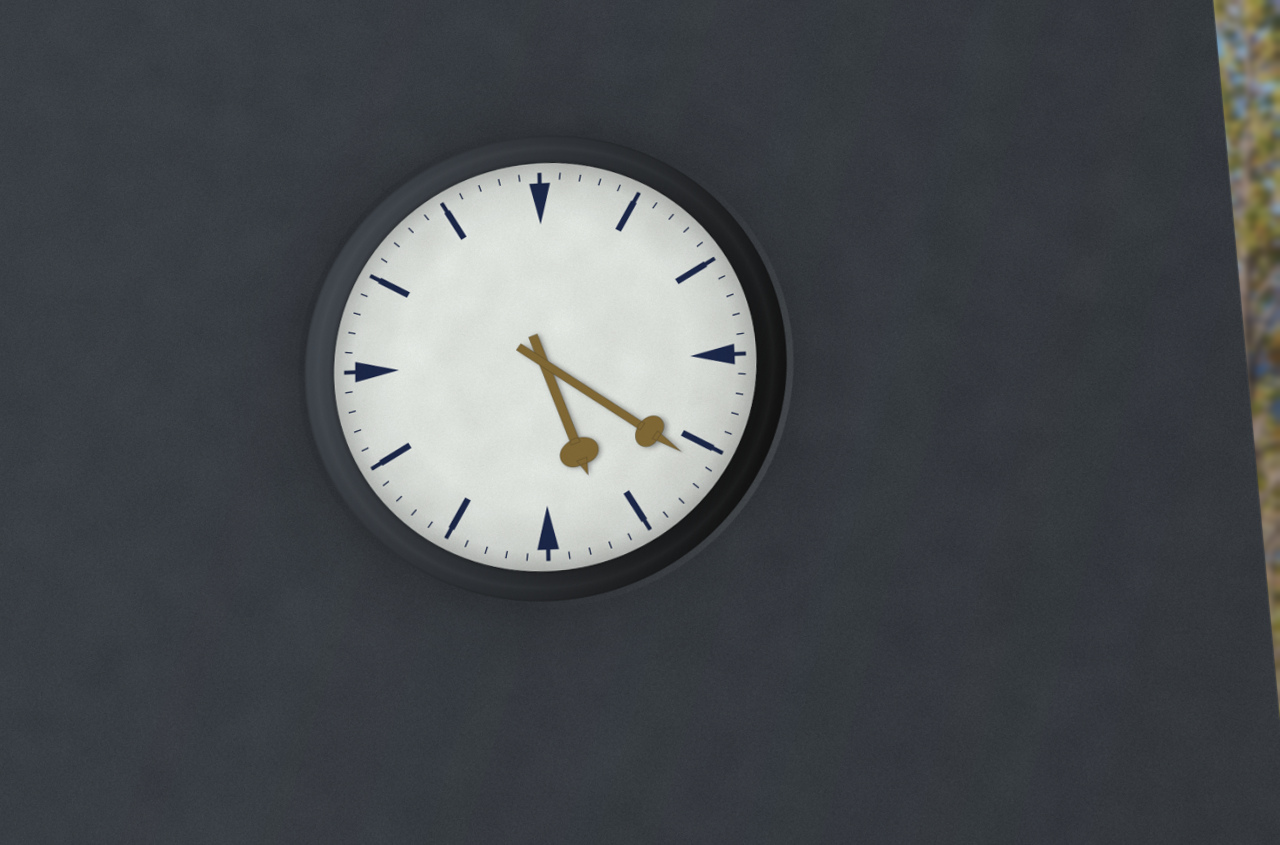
{"hour": 5, "minute": 21}
